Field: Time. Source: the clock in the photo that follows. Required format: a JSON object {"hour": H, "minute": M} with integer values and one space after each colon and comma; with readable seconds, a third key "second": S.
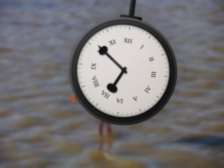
{"hour": 6, "minute": 51}
